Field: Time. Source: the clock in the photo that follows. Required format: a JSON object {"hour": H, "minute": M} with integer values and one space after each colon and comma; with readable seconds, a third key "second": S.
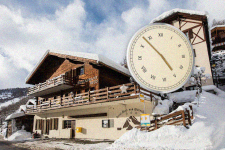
{"hour": 4, "minute": 53}
